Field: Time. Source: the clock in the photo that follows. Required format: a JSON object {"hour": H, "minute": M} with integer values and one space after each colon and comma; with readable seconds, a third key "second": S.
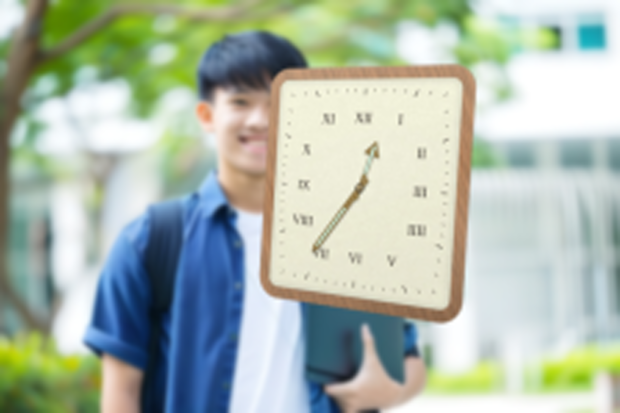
{"hour": 12, "minute": 36}
